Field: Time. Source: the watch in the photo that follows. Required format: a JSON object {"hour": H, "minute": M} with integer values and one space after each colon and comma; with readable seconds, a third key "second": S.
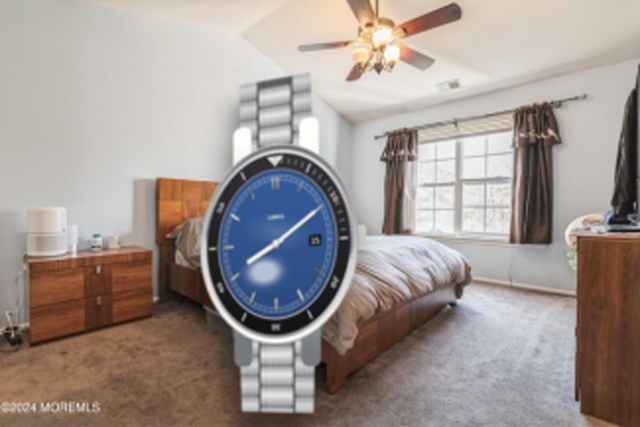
{"hour": 8, "minute": 10}
